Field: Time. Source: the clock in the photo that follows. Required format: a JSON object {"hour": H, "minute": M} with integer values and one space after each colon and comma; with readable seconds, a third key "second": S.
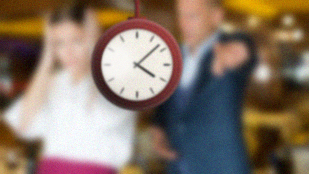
{"hour": 4, "minute": 8}
